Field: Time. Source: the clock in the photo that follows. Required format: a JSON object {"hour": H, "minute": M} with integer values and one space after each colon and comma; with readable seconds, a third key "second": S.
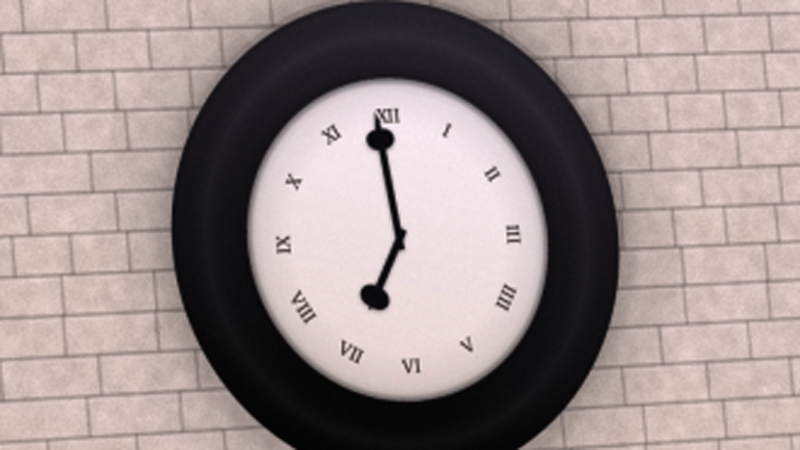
{"hour": 6, "minute": 59}
